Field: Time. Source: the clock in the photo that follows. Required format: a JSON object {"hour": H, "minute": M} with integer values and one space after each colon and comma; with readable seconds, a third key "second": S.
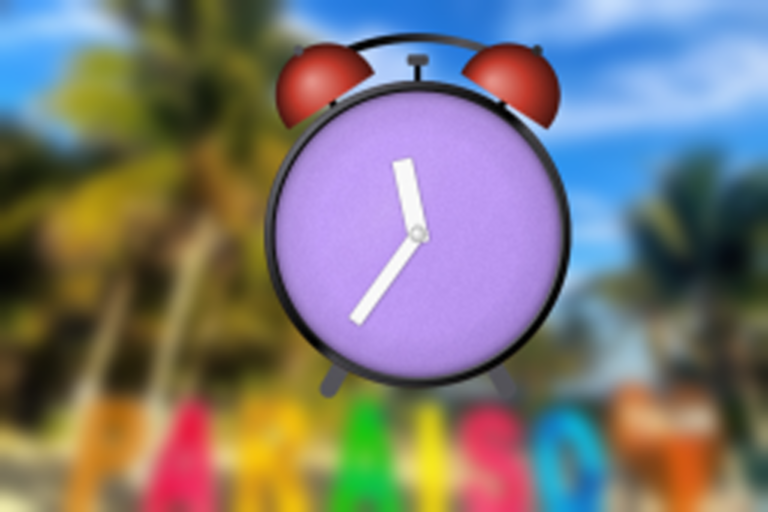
{"hour": 11, "minute": 36}
